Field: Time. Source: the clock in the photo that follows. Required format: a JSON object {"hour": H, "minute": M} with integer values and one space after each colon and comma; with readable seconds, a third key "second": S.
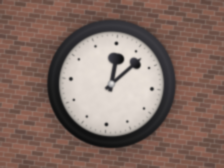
{"hour": 12, "minute": 7}
